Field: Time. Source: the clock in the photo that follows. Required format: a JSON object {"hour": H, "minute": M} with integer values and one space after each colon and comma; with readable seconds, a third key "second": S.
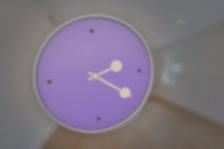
{"hour": 2, "minute": 21}
